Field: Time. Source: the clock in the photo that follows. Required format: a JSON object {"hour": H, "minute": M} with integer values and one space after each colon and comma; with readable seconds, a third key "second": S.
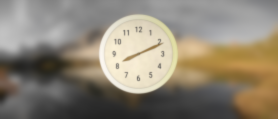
{"hour": 8, "minute": 11}
